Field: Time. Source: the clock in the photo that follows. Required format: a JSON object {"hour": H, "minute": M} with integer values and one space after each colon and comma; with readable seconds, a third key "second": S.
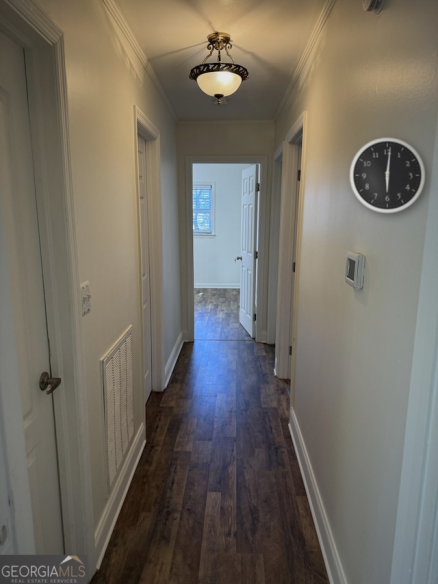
{"hour": 6, "minute": 1}
